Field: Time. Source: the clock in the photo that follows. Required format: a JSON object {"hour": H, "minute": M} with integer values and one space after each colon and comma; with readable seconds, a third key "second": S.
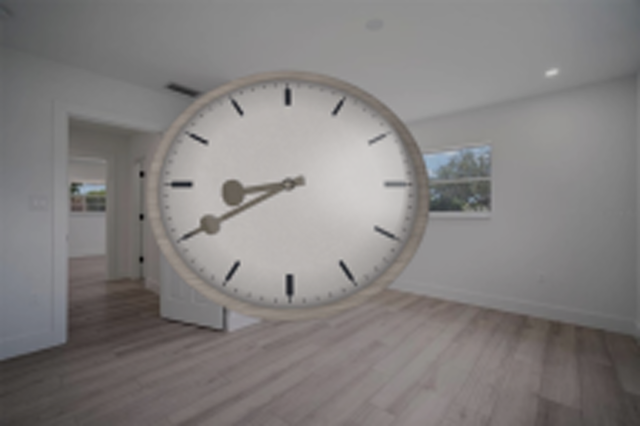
{"hour": 8, "minute": 40}
